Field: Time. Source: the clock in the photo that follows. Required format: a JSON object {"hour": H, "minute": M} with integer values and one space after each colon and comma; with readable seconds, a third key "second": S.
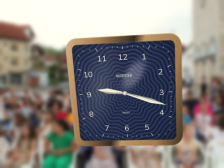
{"hour": 9, "minute": 18}
